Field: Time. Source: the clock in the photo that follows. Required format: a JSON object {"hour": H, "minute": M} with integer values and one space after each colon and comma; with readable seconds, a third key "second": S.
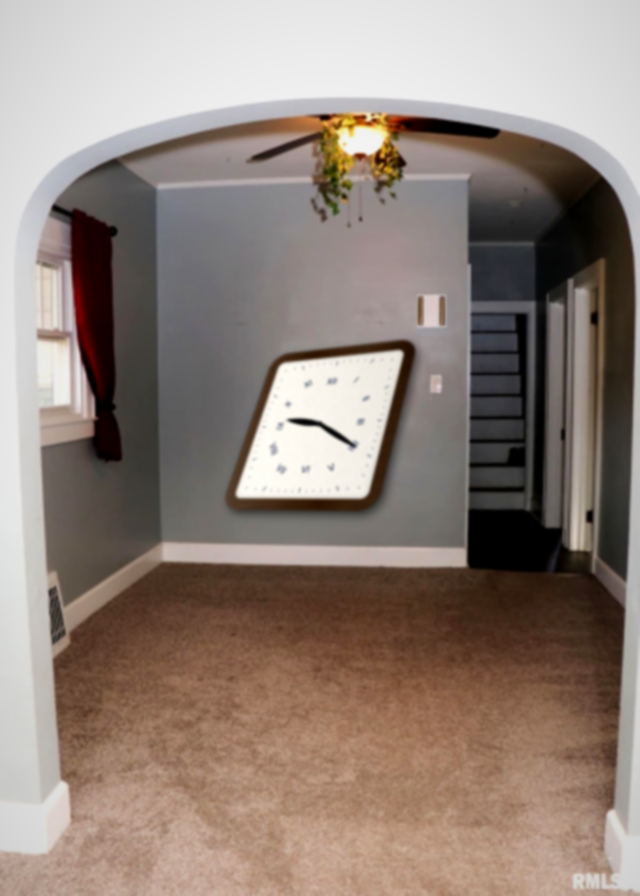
{"hour": 9, "minute": 20}
